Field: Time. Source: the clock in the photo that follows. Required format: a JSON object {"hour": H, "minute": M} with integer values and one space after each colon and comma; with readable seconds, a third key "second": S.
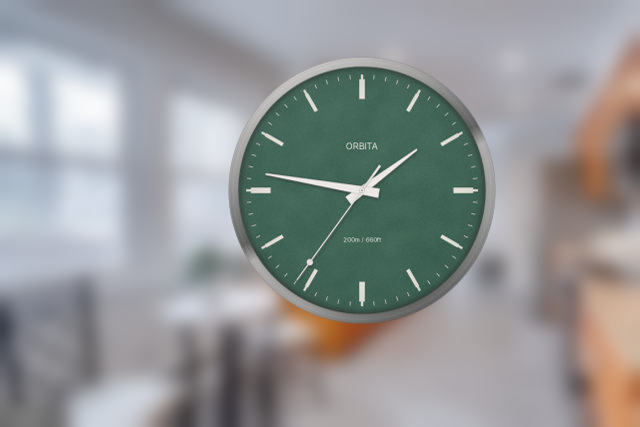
{"hour": 1, "minute": 46, "second": 36}
